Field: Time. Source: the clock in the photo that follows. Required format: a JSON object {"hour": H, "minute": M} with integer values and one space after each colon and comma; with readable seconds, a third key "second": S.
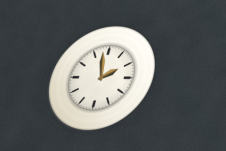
{"hour": 1, "minute": 58}
